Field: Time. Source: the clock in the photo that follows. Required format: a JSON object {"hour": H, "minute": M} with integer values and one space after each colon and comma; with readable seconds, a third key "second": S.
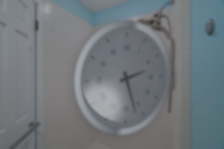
{"hour": 2, "minute": 27}
